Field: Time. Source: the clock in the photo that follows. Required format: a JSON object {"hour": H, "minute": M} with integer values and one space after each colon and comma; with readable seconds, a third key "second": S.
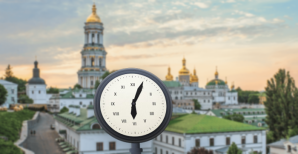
{"hour": 6, "minute": 4}
